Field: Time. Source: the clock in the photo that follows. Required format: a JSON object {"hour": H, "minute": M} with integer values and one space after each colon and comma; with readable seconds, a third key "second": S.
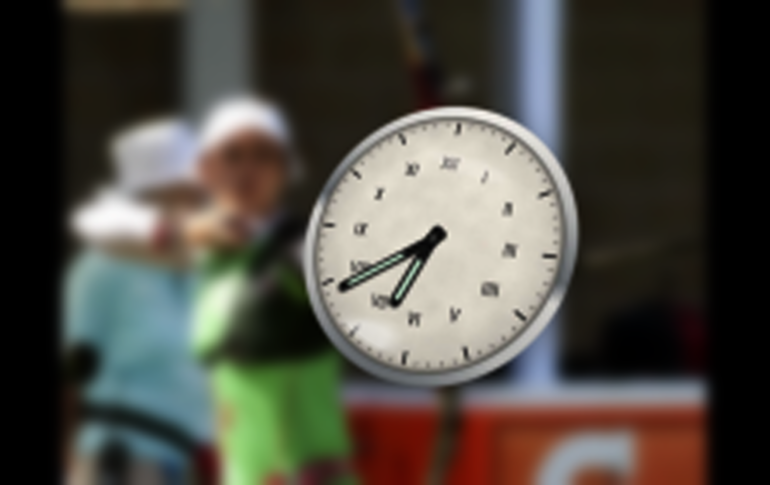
{"hour": 6, "minute": 39}
